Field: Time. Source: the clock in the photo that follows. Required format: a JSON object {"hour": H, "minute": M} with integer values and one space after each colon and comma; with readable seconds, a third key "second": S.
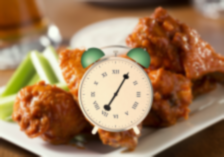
{"hour": 7, "minute": 5}
